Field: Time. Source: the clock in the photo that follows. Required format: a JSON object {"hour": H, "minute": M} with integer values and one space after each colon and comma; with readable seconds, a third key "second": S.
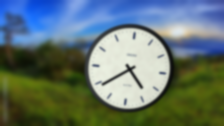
{"hour": 4, "minute": 39}
